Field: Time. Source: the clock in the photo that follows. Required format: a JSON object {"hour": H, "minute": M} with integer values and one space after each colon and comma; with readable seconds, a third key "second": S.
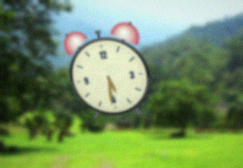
{"hour": 5, "minute": 31}
